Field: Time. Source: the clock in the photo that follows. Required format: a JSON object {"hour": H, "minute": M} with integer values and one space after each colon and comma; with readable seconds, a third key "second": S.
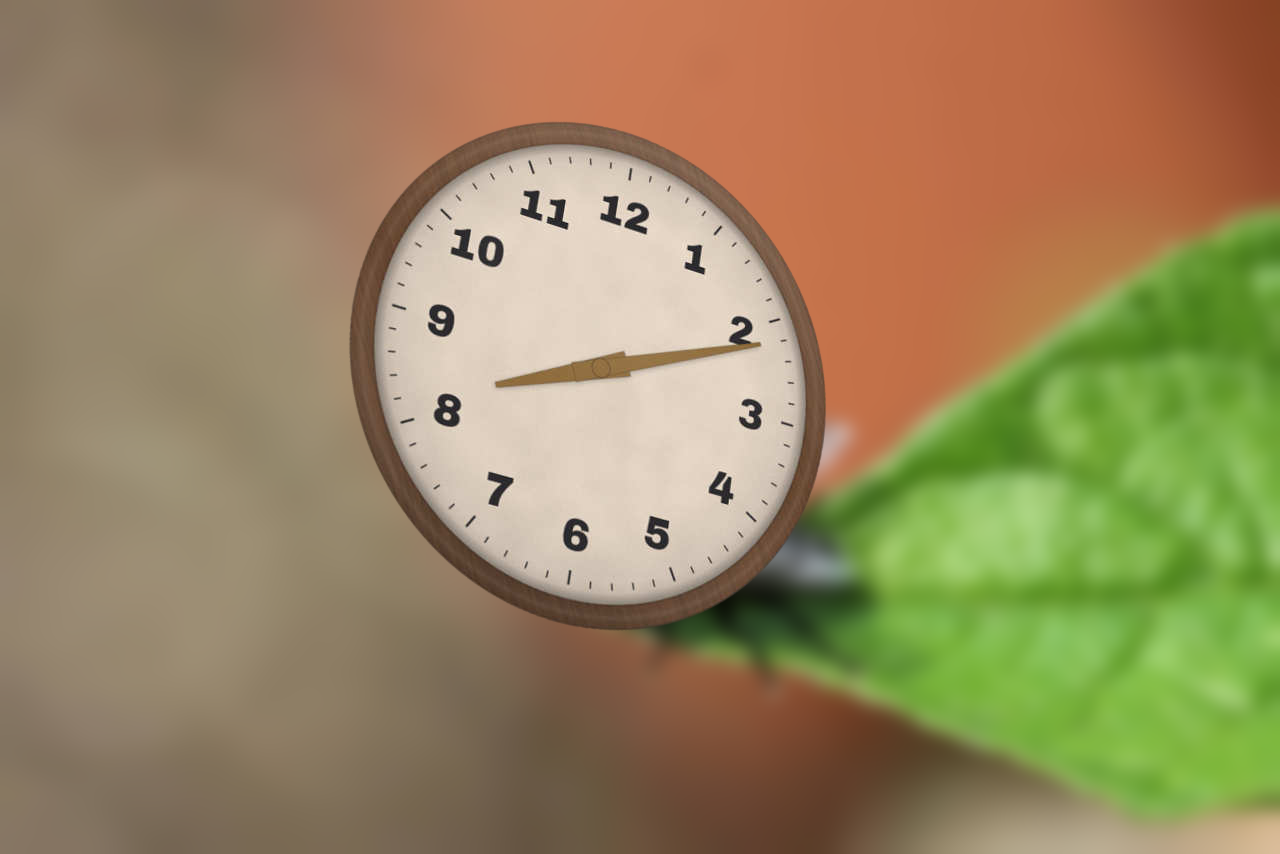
{"hour": 8, "minute": 11}
